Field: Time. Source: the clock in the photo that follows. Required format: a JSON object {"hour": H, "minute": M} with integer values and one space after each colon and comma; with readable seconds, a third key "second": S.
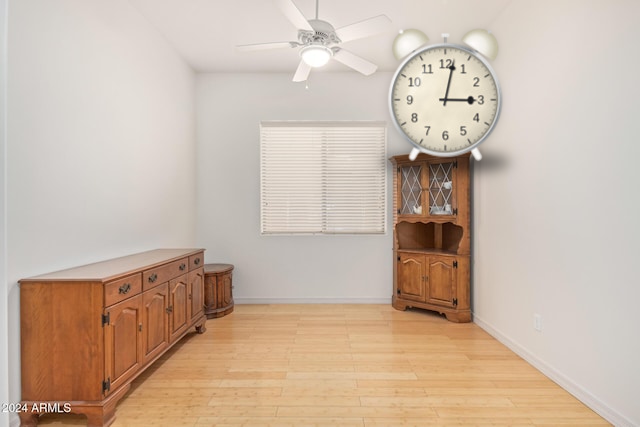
{"hour": 3, "minute": 2}
